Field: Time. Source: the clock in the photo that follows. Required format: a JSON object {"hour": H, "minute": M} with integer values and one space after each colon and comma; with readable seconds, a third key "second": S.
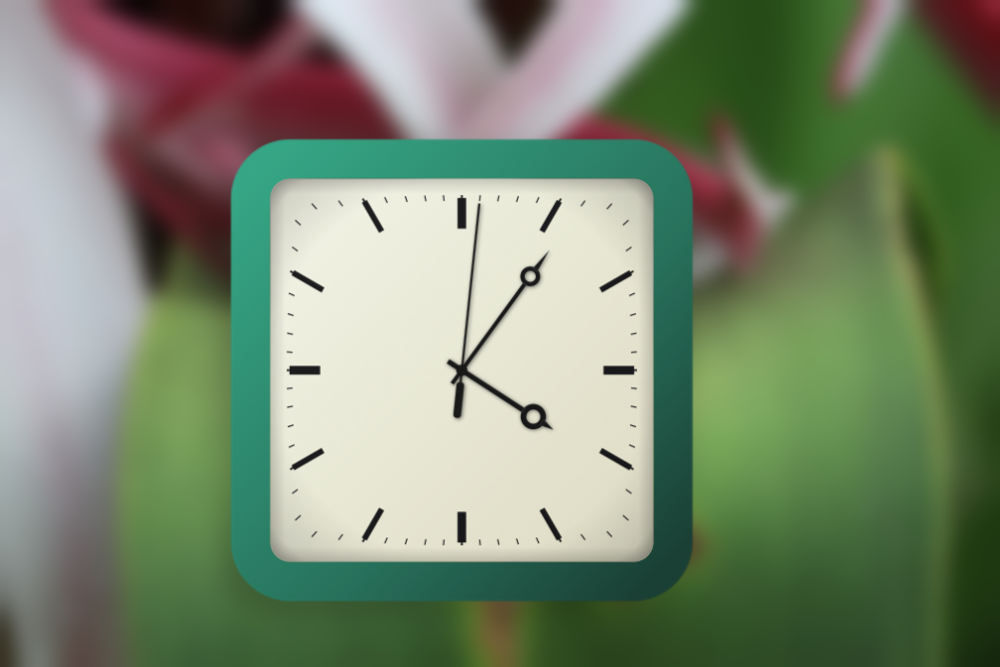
{"hour": 4, "minute": 6, "second": 1}
